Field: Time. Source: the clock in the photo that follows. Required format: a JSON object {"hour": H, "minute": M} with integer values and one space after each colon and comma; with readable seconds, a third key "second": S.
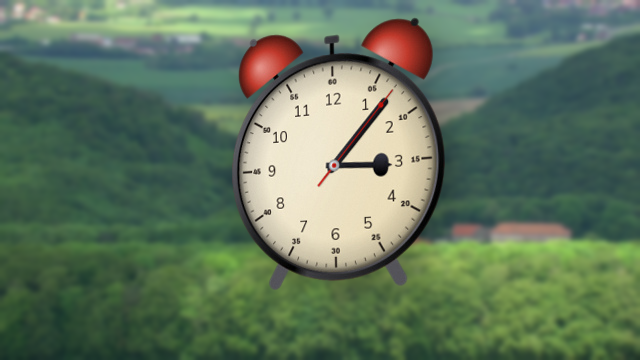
{"hour": 3, "minute": 7, "second": 7}
